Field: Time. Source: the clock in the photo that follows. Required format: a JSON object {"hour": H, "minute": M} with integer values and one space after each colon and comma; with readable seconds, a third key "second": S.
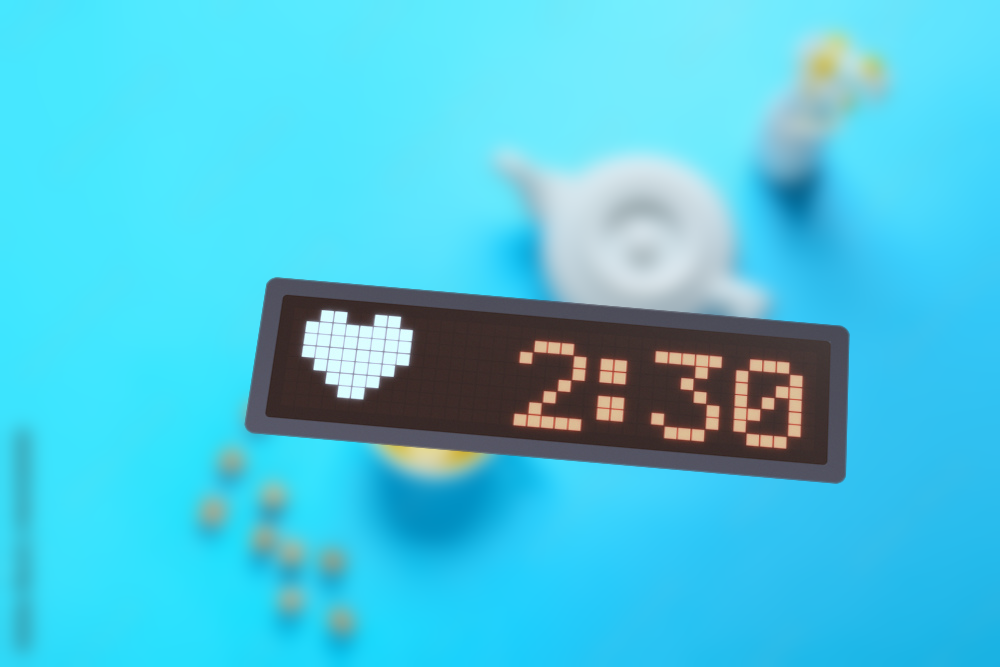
{"hour": 2, "minute": 30}
